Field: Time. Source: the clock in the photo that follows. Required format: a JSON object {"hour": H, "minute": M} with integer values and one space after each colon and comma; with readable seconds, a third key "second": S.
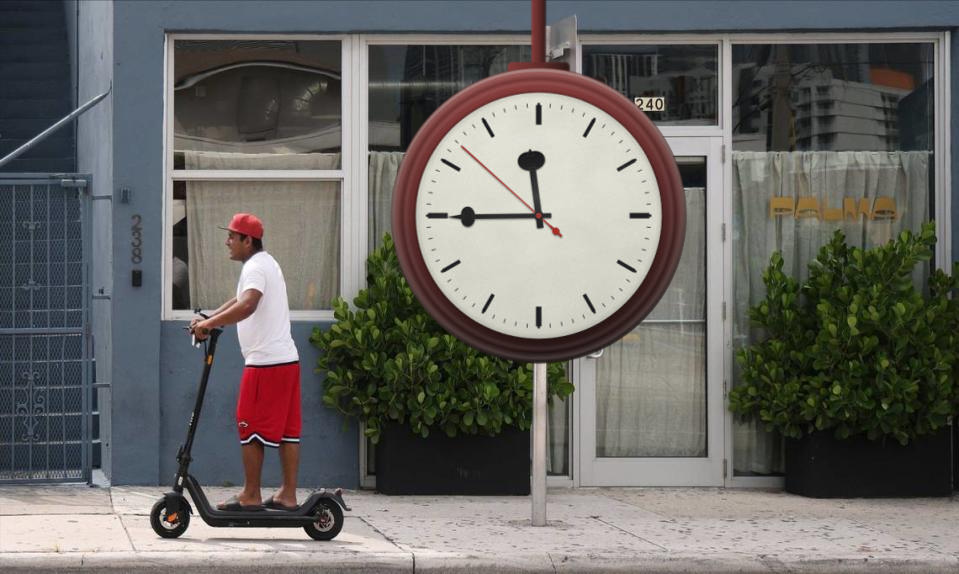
{"hour": 11, "minute": 44, "second": 52}
